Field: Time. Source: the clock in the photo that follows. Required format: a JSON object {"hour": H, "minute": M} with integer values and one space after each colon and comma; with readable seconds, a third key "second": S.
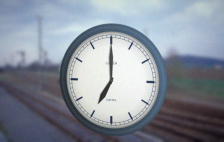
{"hour": 7, "minute": 0}
